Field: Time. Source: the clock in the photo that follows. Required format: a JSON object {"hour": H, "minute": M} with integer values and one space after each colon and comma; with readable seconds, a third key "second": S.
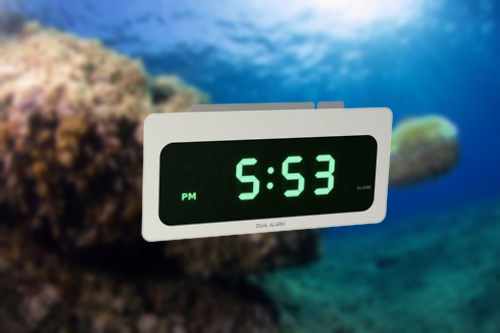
{"hour": 5, "minute": 53}
